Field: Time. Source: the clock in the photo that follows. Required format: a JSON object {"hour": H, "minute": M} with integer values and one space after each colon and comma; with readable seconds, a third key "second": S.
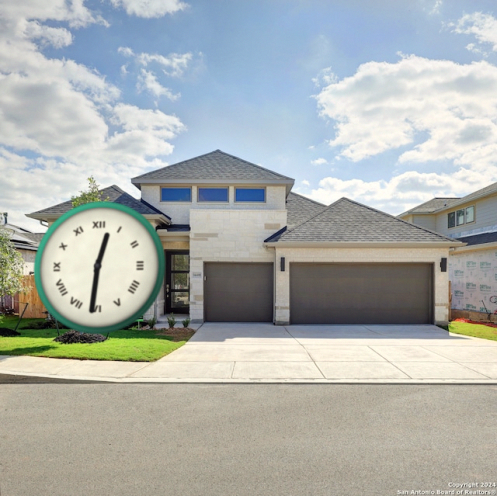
{"hour": 12, "minute": 31}
